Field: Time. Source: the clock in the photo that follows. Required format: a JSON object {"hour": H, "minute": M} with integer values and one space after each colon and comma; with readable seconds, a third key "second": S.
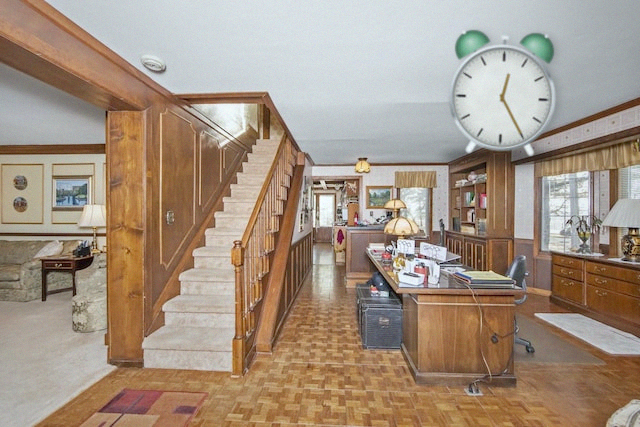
{"hour": 12, "minute": 25}
